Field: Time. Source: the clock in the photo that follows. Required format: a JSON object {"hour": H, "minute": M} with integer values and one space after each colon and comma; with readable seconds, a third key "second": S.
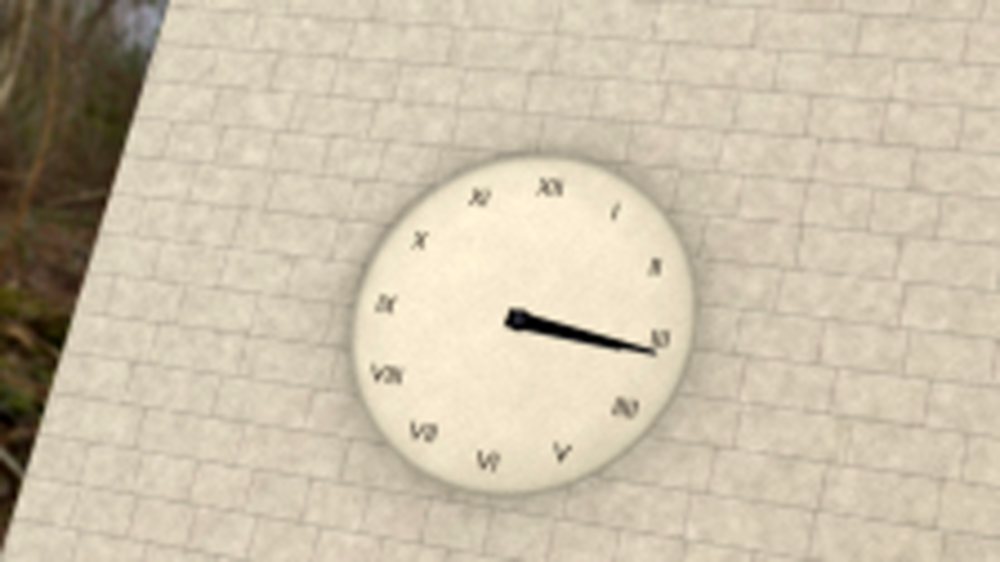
{"hour": 3, "minute": 16}
